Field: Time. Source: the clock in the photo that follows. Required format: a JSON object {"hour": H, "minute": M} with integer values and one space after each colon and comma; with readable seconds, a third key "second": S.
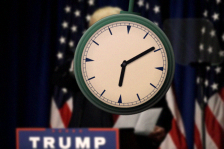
{"hour": 6, "minute": 9}
